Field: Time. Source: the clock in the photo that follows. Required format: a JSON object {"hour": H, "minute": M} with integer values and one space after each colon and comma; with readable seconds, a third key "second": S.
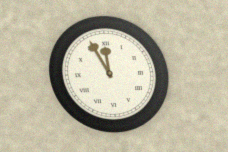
{"hour": 11, "minute": 56}
